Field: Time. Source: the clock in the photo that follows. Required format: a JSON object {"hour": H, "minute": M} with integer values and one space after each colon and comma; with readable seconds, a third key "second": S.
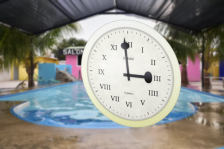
{"hour": 2, "minute": 59}
